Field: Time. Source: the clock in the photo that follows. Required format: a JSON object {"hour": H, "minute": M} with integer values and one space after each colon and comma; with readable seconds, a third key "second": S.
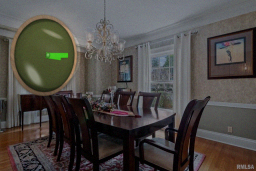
{"hour": 3, "minute": 15}
